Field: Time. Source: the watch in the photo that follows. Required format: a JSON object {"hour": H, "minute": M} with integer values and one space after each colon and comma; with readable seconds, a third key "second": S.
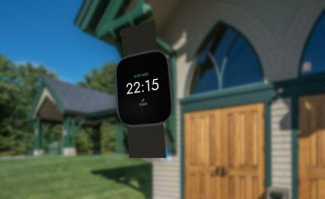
{"hour": 22, "minute": 15}
